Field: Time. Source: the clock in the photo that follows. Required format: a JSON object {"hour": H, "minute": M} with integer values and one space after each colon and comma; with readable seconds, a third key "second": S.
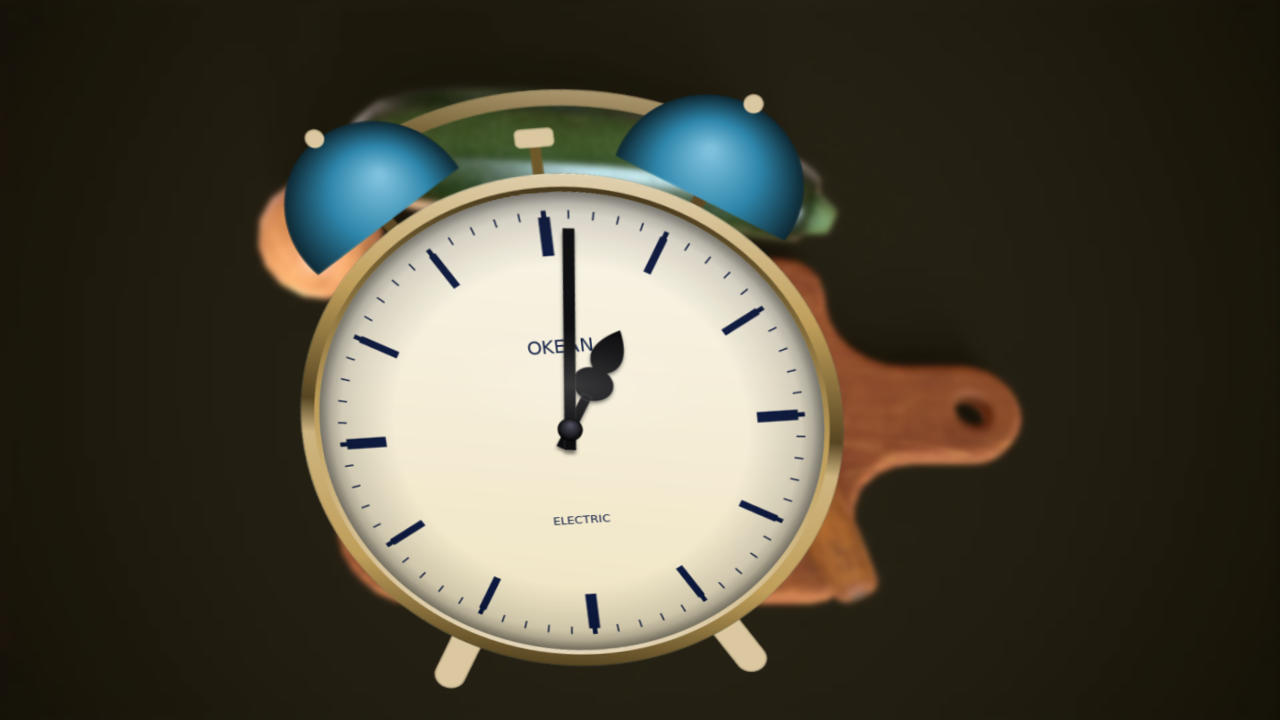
{"hour": 1, "minute": 1}
